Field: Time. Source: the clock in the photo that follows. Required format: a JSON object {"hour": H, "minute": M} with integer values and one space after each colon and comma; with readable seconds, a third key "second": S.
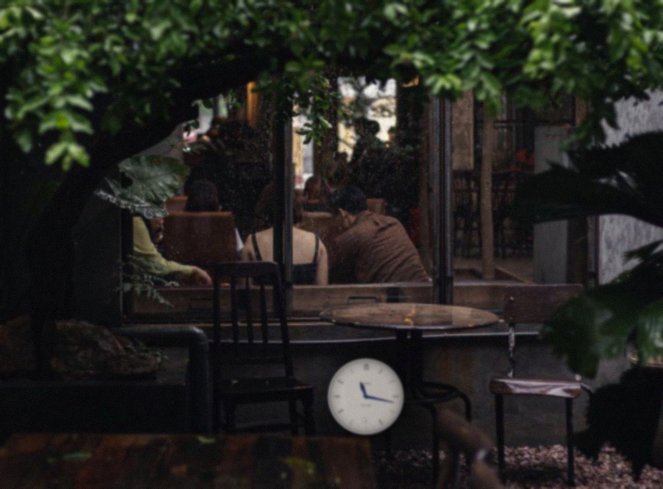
{"hour": 11, "minute": 17}
